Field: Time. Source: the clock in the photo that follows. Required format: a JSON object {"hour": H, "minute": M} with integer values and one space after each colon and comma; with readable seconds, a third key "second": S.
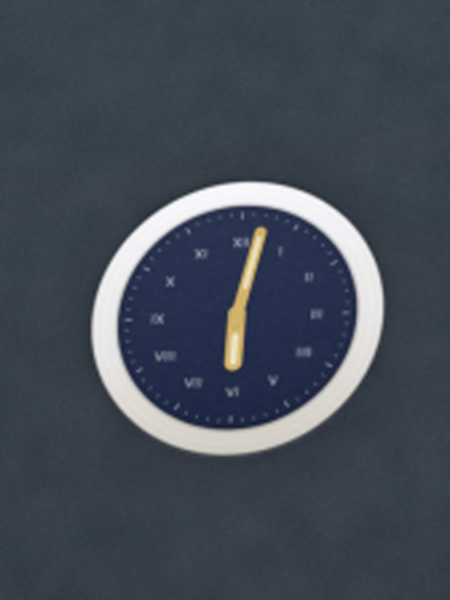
{"hour": 6, "minute": 2}
